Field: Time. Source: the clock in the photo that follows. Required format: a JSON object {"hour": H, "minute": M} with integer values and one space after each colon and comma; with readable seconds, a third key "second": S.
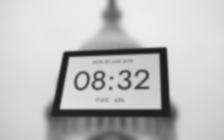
{"hour": 8, "minute": 32}
